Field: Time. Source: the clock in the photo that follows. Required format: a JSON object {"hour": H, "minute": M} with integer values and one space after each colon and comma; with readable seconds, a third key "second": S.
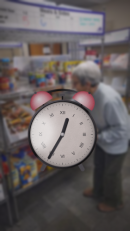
{"hour": 12, "minute": 35}
